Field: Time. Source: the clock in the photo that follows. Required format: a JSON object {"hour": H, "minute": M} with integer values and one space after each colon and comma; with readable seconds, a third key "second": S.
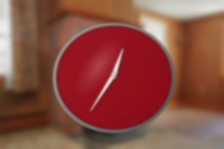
{"hour": 12, "minute": 35}
